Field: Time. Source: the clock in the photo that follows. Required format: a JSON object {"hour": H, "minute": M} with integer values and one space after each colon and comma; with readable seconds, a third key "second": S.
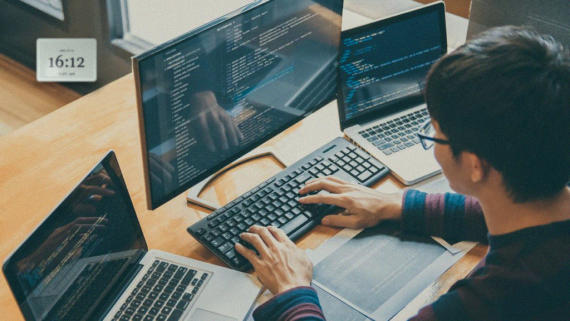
{"hour": 16, "minute": 12}
